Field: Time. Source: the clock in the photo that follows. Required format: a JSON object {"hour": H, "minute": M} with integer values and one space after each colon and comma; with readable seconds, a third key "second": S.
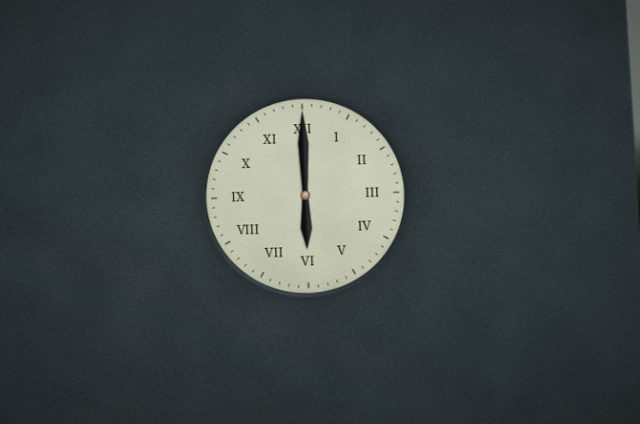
{"hour": 6, "minute": 0}
